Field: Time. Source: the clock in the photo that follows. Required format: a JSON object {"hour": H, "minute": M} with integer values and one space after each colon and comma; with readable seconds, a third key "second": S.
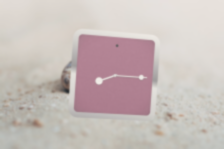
{"hour": 8, "minute": 15}
